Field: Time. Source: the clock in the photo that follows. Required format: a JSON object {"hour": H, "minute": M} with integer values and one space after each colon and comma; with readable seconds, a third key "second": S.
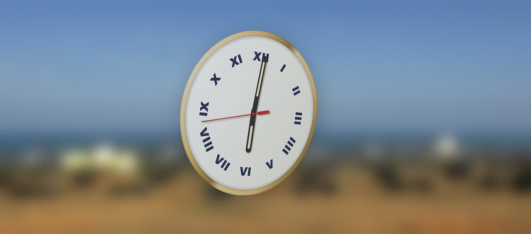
{"hour": 6, "minute": 0, "second": 43}
